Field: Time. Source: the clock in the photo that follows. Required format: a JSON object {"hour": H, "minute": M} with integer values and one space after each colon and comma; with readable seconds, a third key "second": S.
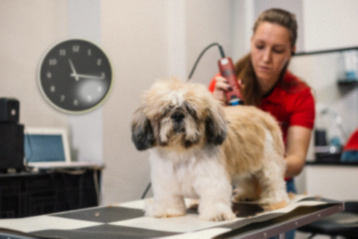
{"hour": 11, "minute": 16}
